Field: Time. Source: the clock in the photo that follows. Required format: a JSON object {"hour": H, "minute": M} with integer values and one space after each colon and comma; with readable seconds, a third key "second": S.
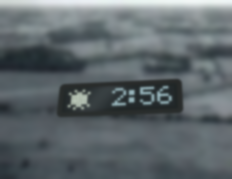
{"hour": 2, "minute": 56}
